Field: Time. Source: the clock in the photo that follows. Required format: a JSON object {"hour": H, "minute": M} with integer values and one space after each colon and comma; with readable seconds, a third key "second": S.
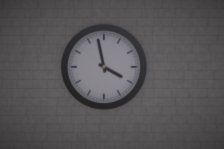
{"hour": 3, "minute": 58}
